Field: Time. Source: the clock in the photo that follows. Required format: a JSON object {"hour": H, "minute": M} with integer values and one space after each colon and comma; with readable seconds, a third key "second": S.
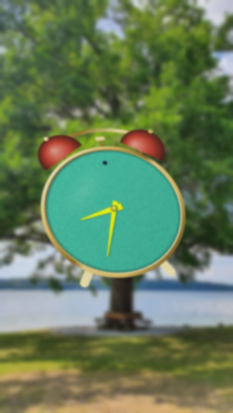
{"hour": 8, "minute": 33}
